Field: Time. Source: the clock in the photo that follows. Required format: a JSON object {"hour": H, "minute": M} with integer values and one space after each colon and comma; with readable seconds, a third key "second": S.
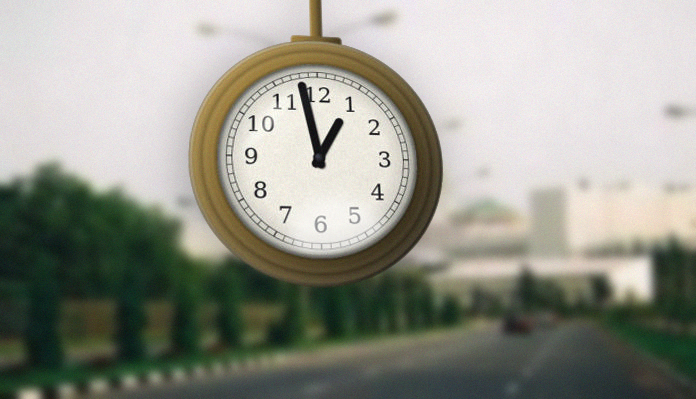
{"hour": 12, "minute": 58}
